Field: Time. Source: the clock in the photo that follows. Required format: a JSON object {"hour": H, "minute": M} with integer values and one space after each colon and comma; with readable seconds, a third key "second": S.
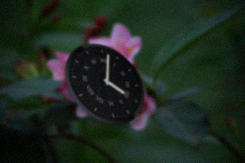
{"hour": 4, "minute": 2}
